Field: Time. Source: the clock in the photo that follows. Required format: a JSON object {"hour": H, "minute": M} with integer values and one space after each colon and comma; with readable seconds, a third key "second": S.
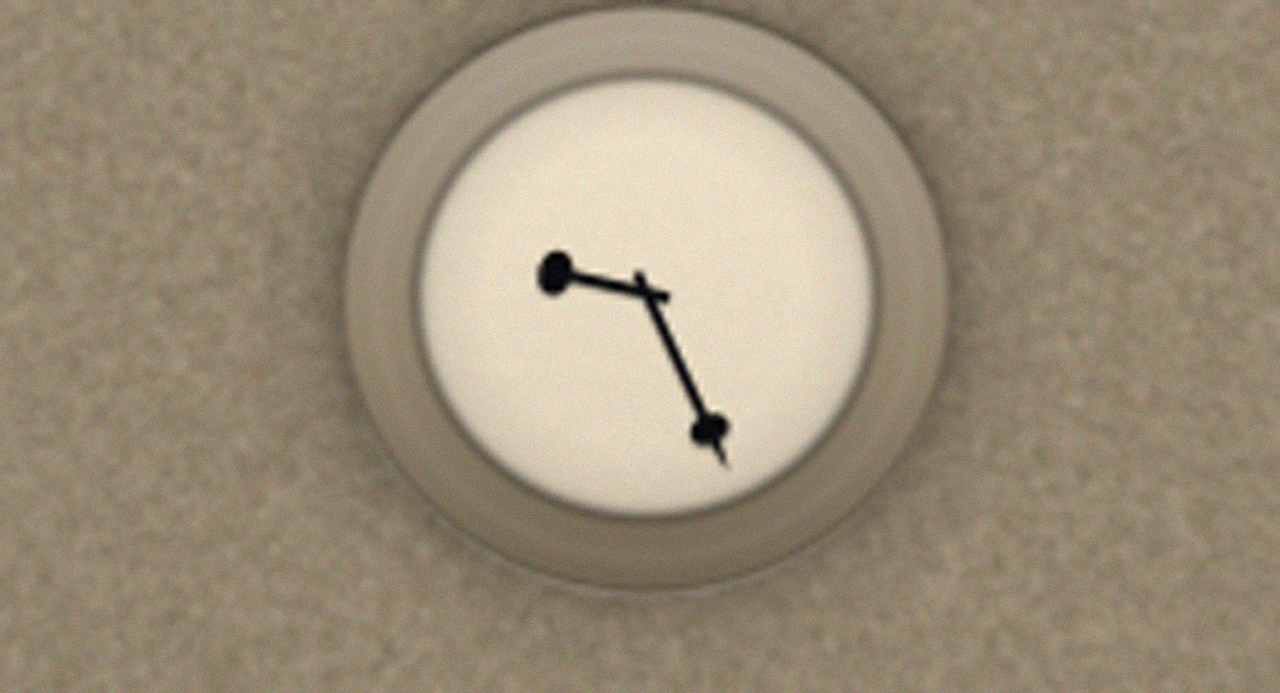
{"hour": 9, "minute": 26}
